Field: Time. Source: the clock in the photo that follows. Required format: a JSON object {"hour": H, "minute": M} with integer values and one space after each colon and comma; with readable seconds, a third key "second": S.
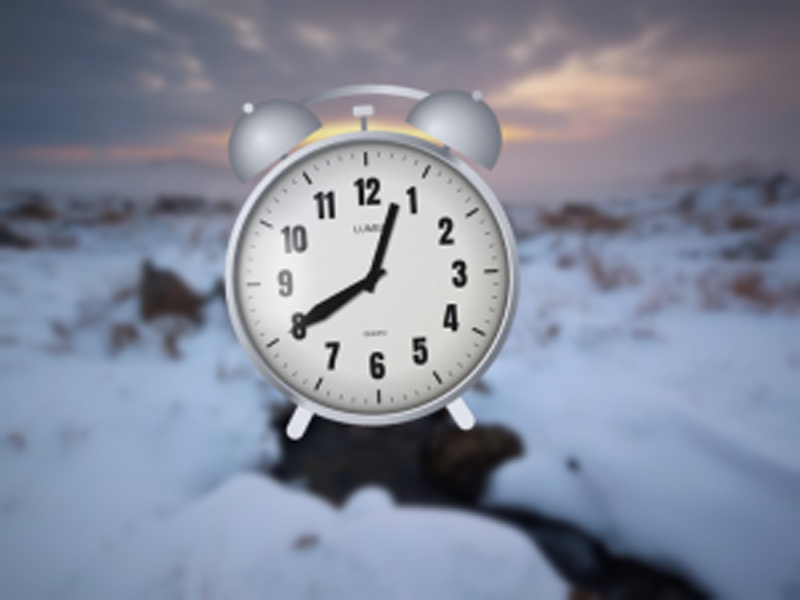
{"hour": 12, "minute": 40}
